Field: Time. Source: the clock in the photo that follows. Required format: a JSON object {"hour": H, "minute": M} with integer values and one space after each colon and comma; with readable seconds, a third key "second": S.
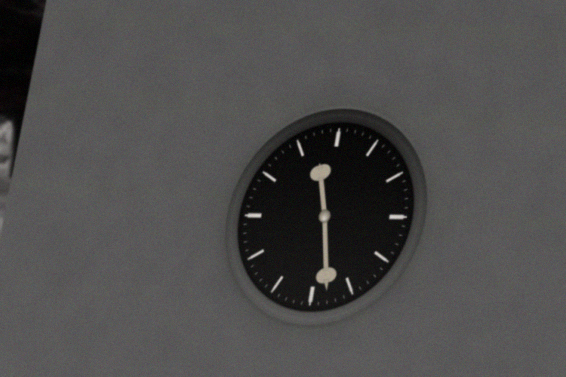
{"hour": 11, "minute": 28}
